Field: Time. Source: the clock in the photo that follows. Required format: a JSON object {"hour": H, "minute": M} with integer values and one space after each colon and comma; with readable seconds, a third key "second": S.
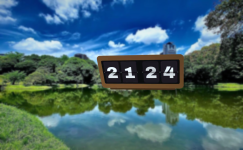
{"hour": 21, "minute": 24}
